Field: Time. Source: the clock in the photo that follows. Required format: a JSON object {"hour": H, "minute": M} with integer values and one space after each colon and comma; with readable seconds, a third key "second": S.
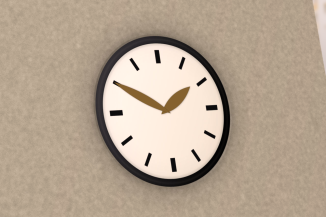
{"hour": 1, "minute": 50}
